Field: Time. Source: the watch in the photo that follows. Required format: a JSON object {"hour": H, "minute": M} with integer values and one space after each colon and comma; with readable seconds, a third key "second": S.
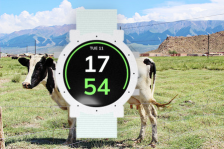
{"hour": 17, "minute": 54}
